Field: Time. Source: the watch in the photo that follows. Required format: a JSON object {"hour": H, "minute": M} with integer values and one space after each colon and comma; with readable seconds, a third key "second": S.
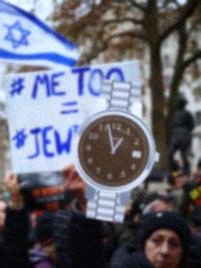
{"hour": 12, "minute": 57}
